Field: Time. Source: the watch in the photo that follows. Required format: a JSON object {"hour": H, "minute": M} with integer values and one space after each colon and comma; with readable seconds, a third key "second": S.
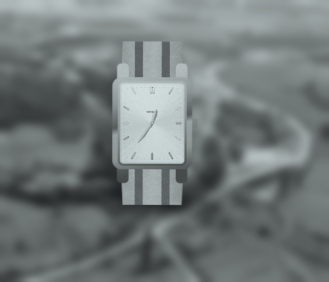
{"hour": 12, "minute": 36}
